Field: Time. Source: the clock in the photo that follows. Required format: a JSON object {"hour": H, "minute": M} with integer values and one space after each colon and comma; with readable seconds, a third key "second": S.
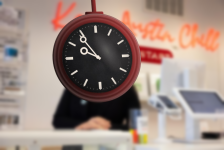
{"hour": 9, "minute": 54}
